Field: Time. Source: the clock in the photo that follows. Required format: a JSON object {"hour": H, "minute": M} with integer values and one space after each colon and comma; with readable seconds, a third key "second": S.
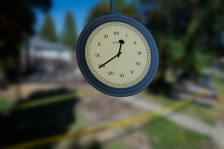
{"hour": 12, "minute": 40}
